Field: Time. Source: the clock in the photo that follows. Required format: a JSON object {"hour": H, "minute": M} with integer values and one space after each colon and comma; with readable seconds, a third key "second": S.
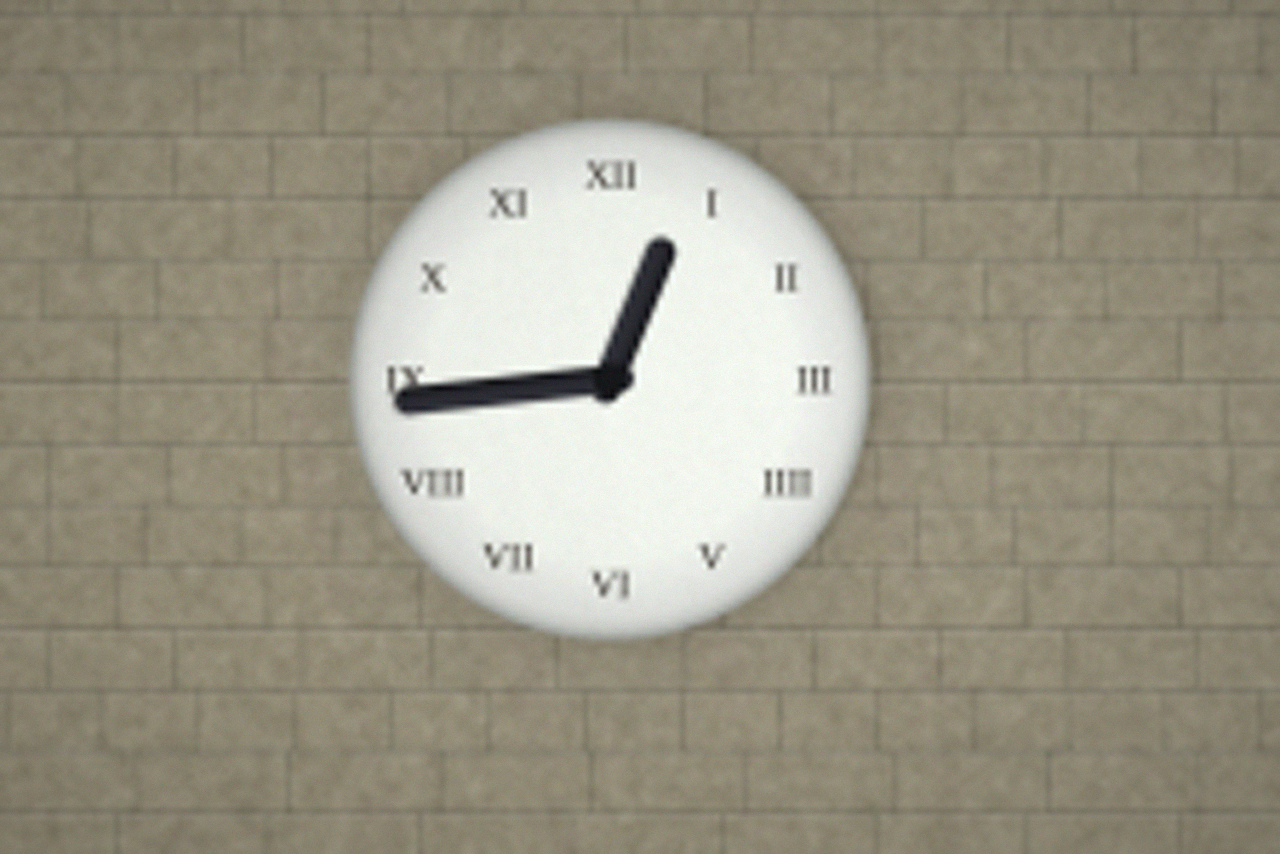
{"hour": 12, "minute": 44}
